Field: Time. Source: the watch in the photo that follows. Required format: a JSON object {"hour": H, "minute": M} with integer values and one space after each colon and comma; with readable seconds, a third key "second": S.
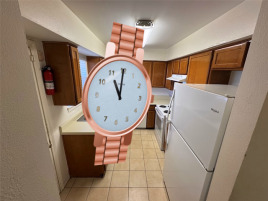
{"hour": 11, "minute": 0}
